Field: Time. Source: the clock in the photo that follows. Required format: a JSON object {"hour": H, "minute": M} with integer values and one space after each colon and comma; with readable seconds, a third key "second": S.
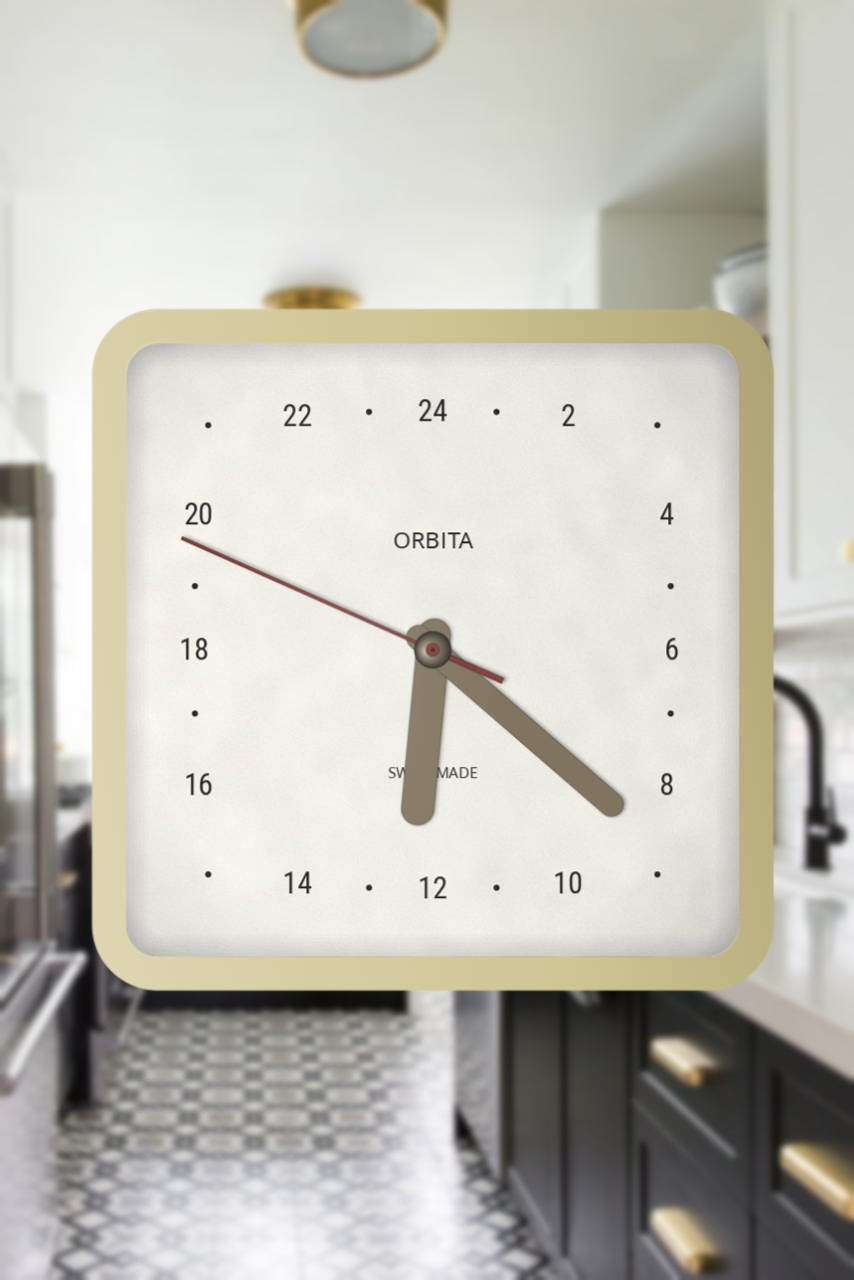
{"hour": 12, "minute": 21, "second": 49}
